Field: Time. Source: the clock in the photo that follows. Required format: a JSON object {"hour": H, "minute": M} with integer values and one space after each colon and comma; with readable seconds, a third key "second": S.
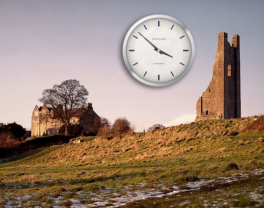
{"hour": 3, "minute": 52}
